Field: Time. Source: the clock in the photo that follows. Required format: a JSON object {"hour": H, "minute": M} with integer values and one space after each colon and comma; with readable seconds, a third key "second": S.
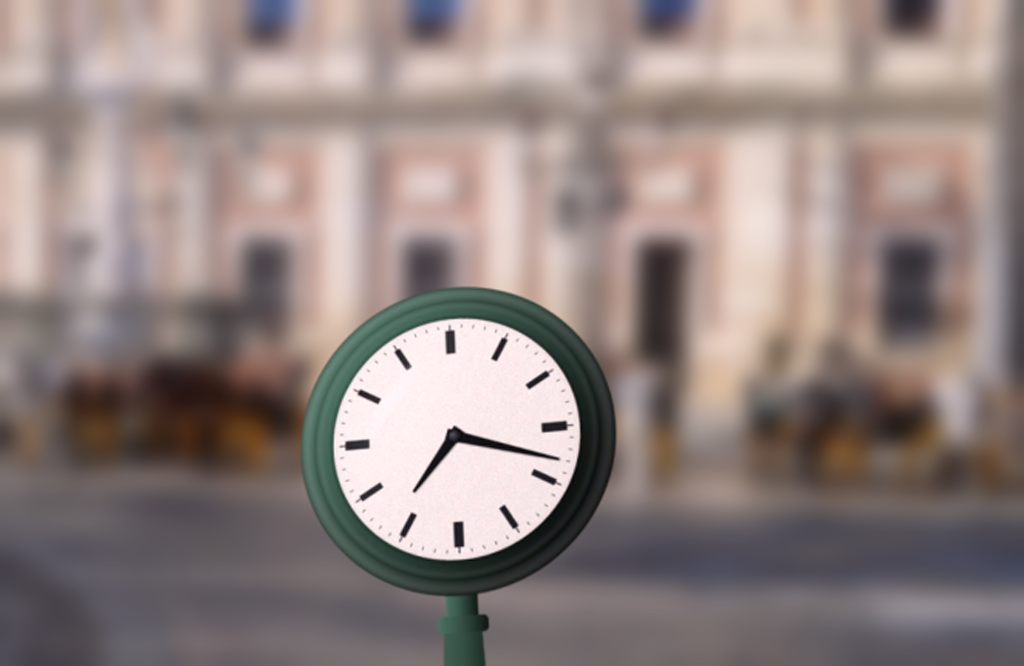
{"hour": 7, "minute": 18}
